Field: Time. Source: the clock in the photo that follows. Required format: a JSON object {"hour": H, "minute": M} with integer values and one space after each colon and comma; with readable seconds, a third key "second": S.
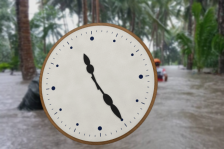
{"hour": 11, "minute": 25}
